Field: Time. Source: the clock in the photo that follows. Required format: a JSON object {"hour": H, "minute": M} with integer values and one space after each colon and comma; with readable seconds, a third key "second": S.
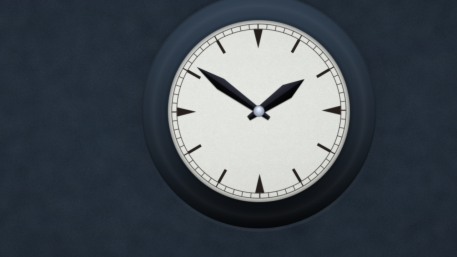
{"hour": 1, "minute": 51}
